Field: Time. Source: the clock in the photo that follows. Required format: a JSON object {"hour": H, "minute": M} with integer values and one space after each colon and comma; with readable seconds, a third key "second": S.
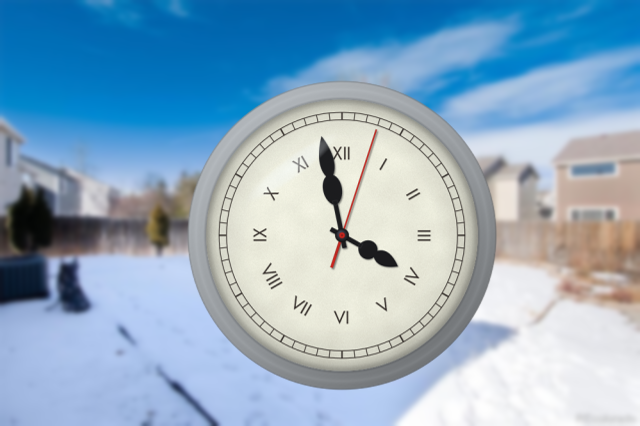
{"hour": 3, "minute": 58, "second": 3}
